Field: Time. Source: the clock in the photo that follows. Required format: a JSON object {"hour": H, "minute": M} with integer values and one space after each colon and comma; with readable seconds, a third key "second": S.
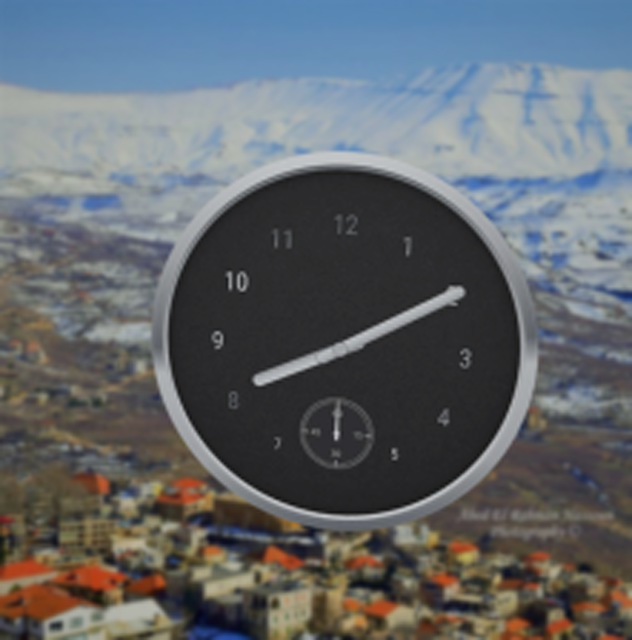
{"hour": 8, "minute": 10}
